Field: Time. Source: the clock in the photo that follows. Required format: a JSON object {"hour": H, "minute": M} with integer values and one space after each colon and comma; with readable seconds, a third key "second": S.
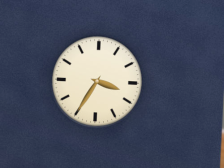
{"hour": 3, "minute": 35}
